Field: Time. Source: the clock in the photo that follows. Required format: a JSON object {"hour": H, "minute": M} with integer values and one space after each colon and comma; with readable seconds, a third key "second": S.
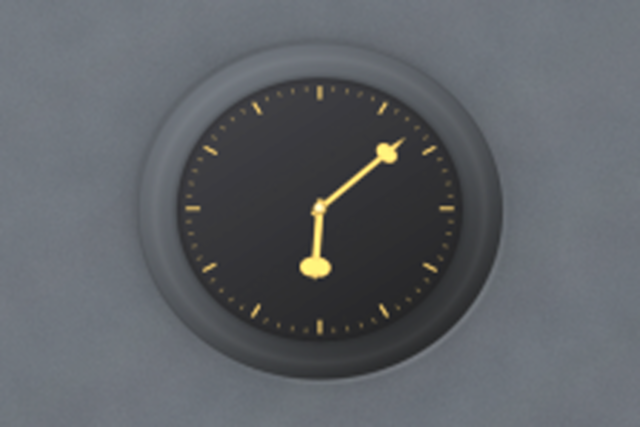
{"hour": 6, "minute": 8}
